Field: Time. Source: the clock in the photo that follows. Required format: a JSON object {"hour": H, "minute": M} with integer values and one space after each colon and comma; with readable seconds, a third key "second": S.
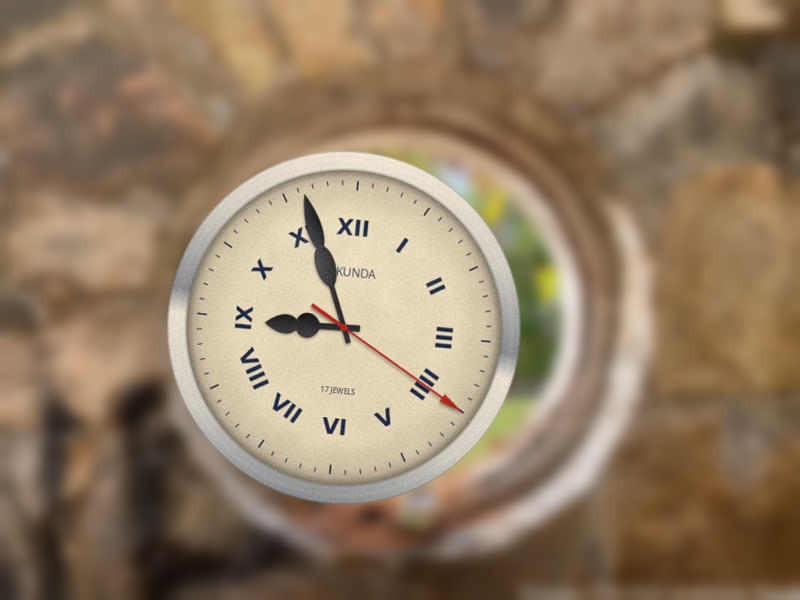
{"hour": 8, "minute": 56, "second": 20}
